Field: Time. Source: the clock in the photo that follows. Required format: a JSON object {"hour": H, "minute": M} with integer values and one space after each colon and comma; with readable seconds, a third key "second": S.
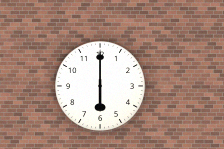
{"hour": 6, "minute": 0}
